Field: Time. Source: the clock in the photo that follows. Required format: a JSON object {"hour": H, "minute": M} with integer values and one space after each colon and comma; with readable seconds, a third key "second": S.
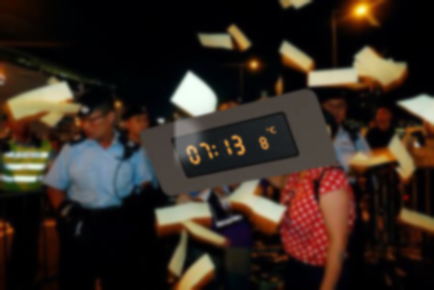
{"hour": 7, "minute": 13}
